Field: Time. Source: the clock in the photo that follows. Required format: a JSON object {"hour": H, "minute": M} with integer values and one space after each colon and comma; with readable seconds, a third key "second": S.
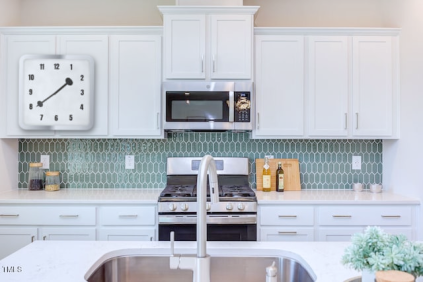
{"hour": 1, "minute": 39}
